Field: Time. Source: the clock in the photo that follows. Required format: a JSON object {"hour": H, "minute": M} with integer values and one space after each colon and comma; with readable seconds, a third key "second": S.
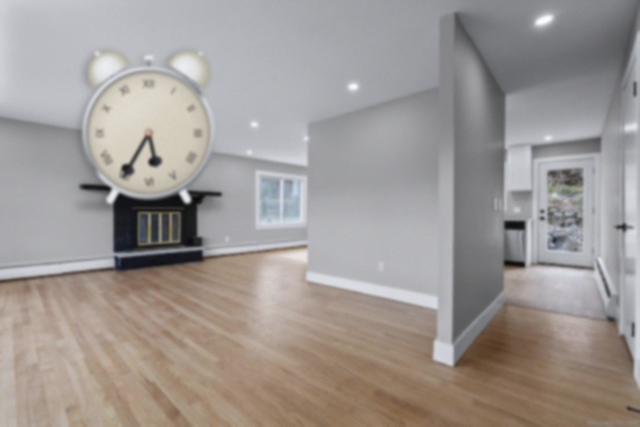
{"hour": 5, "minute": 35}
